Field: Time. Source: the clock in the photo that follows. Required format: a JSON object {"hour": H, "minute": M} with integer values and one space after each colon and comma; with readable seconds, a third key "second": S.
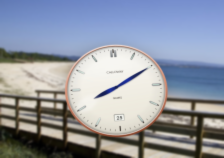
{"hour": 8, "minute": 10}
